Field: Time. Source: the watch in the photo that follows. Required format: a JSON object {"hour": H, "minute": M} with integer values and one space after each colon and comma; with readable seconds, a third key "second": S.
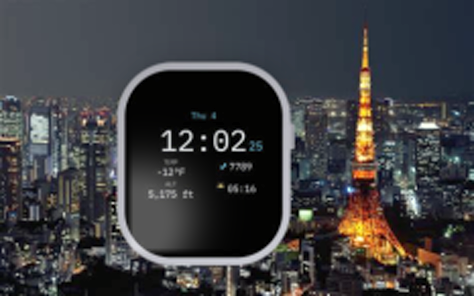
{"hour": 12, "minute": 2}
